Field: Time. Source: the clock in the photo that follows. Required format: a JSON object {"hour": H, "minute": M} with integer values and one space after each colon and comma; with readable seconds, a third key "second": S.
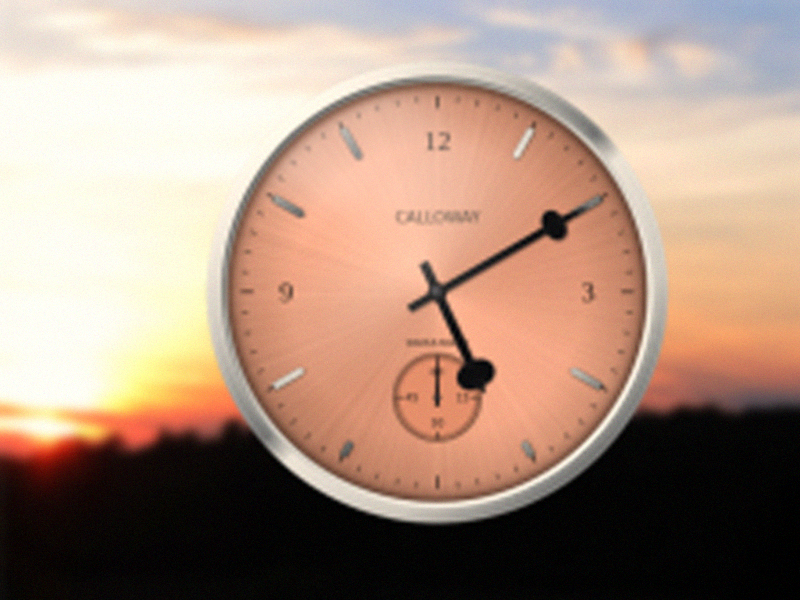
{"hour": 5, "minute": 10}
